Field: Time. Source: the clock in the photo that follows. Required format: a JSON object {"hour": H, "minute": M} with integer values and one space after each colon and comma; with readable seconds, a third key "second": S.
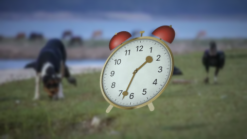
{"hour": 1, "minute": 33}
